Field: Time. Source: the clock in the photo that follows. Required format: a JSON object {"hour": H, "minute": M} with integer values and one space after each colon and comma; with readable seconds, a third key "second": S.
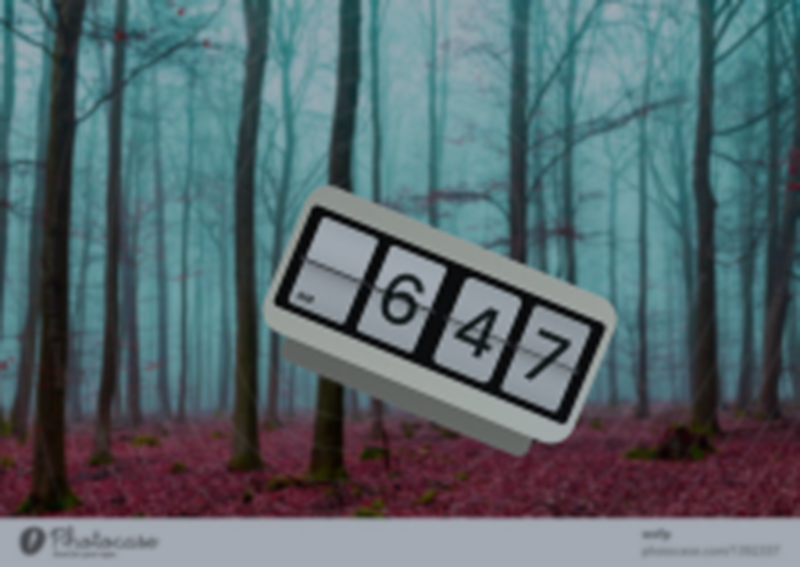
{"hour": 6, "minute": 47}
